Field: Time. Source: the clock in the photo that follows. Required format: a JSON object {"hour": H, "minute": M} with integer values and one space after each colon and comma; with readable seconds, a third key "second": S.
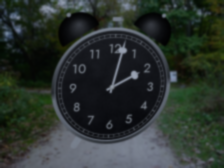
{"hour": 2, "minute": 2}
